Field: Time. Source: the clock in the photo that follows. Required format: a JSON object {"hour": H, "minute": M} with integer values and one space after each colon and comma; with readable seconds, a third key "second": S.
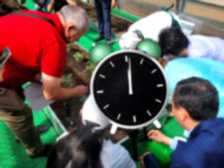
{"hour": 12, "minute": 1}
